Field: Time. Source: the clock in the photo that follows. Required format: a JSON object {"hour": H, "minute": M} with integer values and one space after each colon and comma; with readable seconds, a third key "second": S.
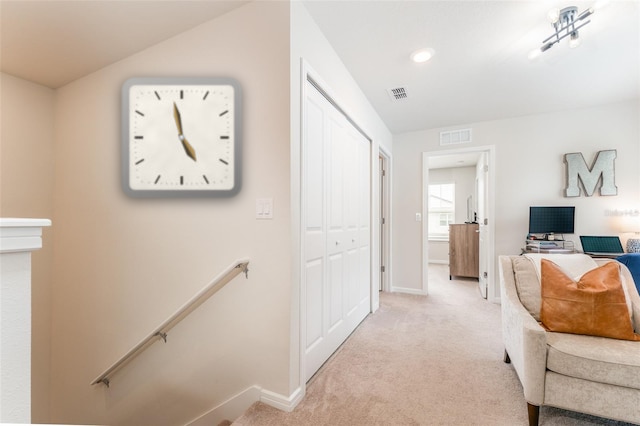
{"hour": 4, "minute": 58}
